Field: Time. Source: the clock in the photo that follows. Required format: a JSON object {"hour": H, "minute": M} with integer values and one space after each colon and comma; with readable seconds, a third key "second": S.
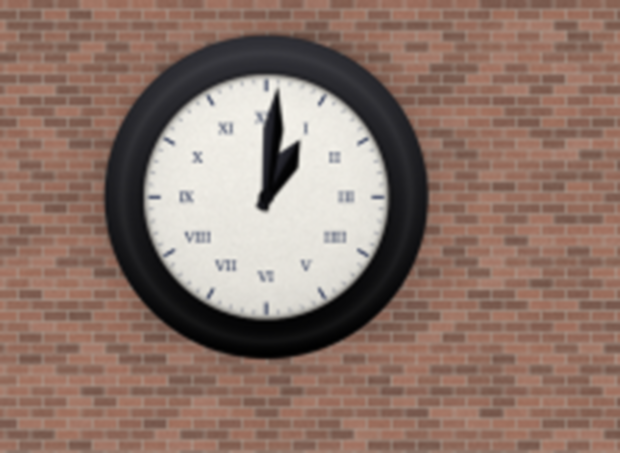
{"hour": 1, "minute": 1}
